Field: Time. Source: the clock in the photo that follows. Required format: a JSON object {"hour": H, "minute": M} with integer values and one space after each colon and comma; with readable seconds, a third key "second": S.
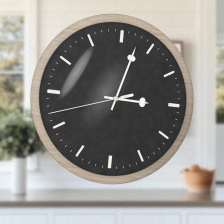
{"hour": 3, "minute": 2, "second": 42}
